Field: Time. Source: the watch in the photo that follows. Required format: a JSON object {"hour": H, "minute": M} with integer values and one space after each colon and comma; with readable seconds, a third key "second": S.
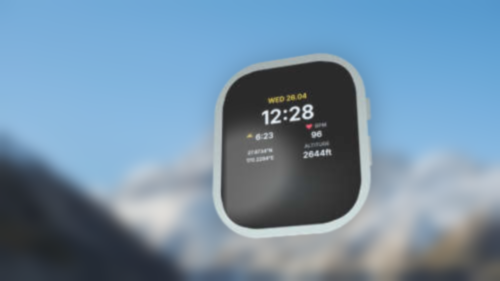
{"hour": 12, "minute": 28}
